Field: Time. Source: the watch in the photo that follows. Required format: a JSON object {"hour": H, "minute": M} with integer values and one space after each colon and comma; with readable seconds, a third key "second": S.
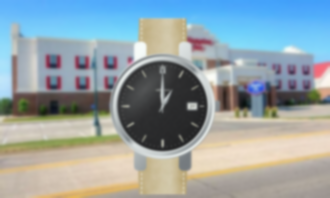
{"hour": 1, "minute": 0}
